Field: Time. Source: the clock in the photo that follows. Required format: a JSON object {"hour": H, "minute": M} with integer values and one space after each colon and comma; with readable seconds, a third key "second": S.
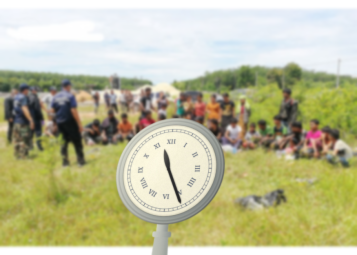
{"hour": 11, "minute": 26}
